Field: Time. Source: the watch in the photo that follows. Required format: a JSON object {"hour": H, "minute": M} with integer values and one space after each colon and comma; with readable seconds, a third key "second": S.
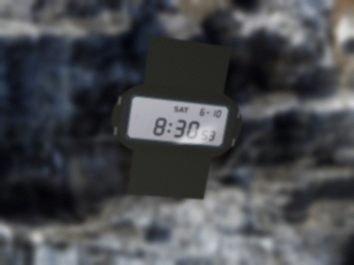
{"hour": 8, "minute": 30}
